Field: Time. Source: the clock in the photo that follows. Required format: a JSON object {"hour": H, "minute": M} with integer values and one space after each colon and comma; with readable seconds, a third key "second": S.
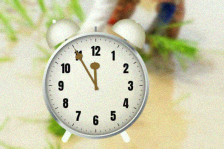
{"hour": 11, "minute": 55}
